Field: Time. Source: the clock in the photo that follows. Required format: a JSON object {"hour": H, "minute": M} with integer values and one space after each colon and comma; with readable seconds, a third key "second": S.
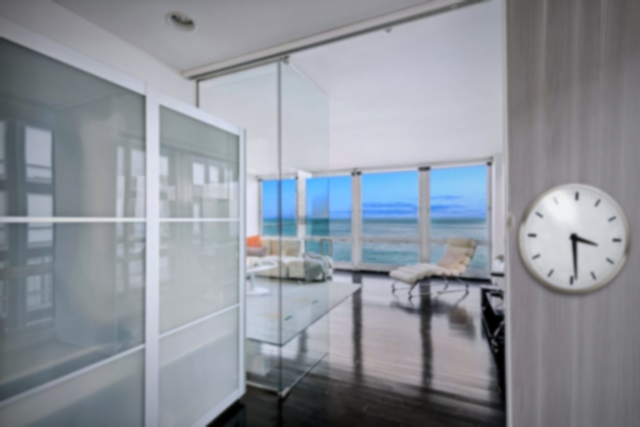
{"hour": 3, "minute": 29}
